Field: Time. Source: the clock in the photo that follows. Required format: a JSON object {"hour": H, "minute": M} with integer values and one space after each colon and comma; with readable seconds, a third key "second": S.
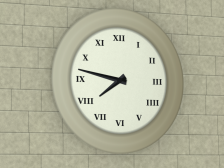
{"hour": 7, "minute": 47}
